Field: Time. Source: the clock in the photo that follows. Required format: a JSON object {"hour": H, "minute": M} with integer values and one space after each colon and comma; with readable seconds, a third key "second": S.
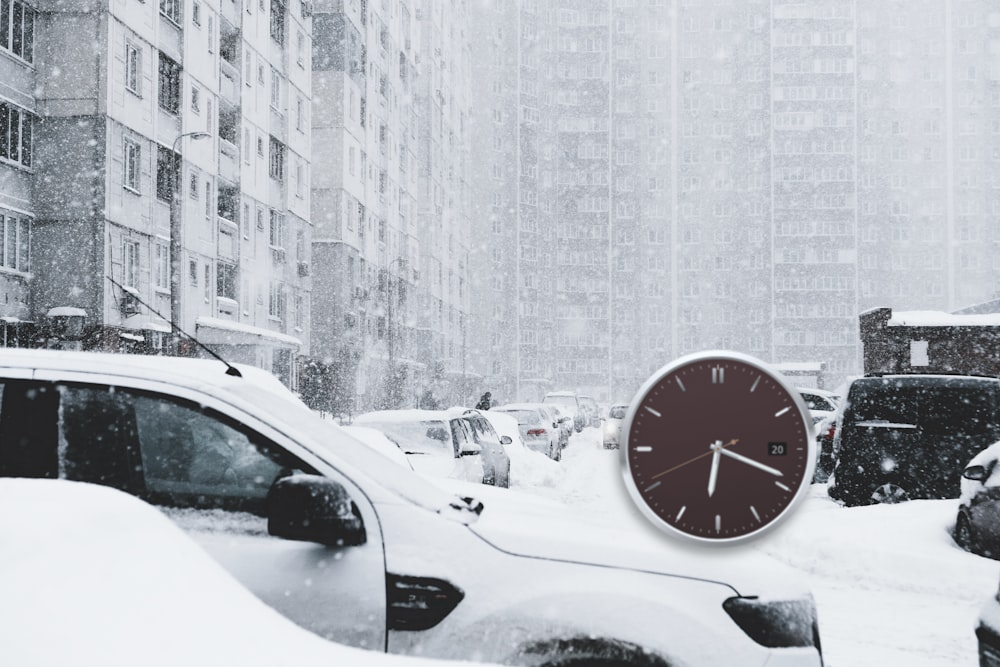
{"hour": 6, "minute": 18, "second": 41}
